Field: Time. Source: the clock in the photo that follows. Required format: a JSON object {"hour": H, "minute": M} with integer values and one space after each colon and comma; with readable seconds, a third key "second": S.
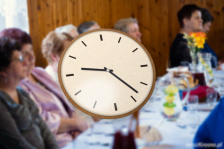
{"hour": 9, "minute": 23}
